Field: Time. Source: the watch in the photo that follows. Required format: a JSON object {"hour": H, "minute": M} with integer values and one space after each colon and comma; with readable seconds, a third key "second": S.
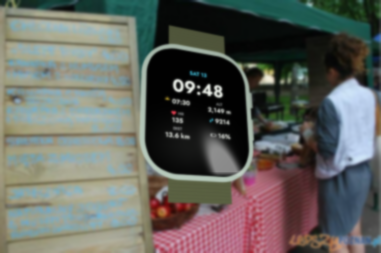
{"hour": 9, "minute": 48}
